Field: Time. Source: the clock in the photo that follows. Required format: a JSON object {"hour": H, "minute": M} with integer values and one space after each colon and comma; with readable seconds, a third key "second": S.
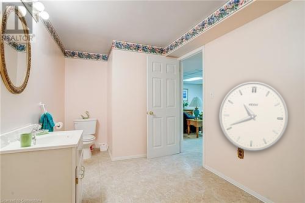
{"hour": 10, "minute": 41}
